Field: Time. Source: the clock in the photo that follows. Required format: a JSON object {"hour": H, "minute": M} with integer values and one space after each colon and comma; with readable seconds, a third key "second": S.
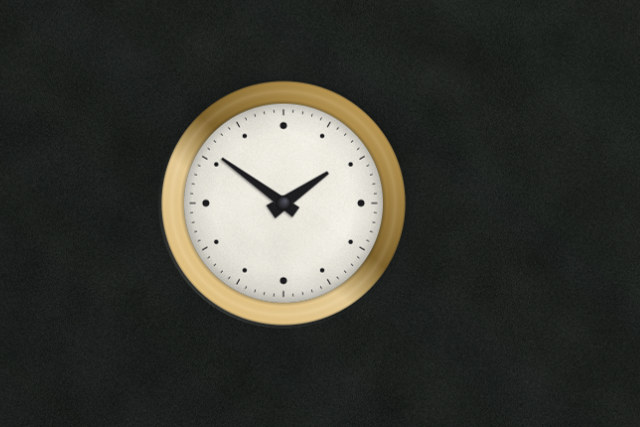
{"hour": 1, "minute": 51}
